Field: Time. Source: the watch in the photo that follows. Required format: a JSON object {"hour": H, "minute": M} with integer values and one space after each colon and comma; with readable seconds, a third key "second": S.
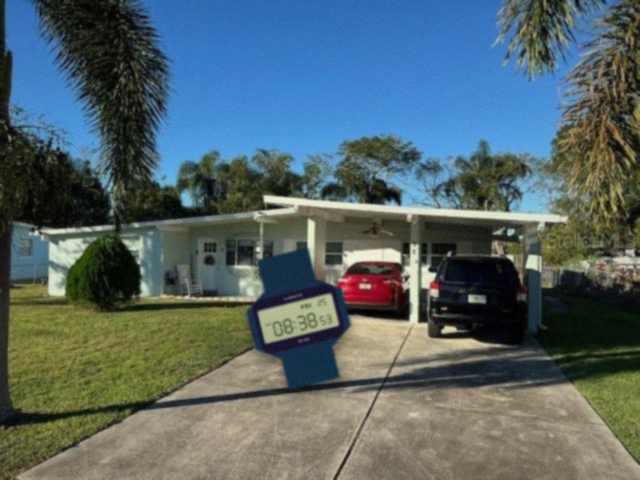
{"hour": 8, "minute": 38}
